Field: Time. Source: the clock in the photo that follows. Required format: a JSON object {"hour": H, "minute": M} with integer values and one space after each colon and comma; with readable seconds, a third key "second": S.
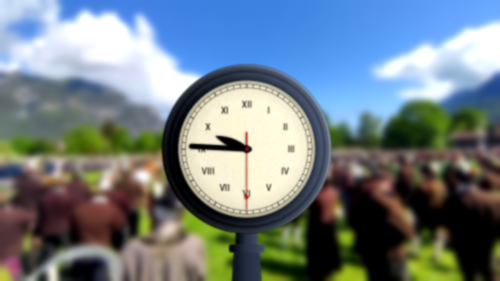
{"hour": 9, "minute": 45, "second": 30}
